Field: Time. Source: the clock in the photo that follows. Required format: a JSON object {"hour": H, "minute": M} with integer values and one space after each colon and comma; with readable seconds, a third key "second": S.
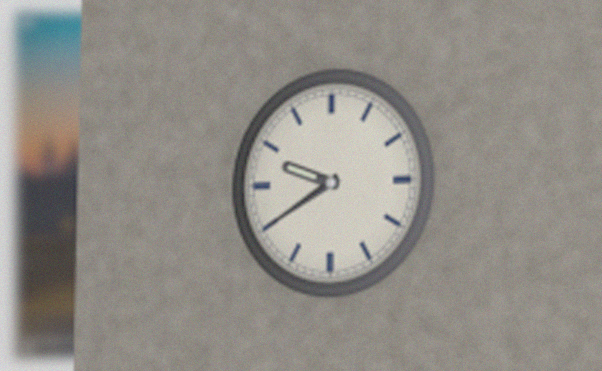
{"hour": 9, "minute": 40}
